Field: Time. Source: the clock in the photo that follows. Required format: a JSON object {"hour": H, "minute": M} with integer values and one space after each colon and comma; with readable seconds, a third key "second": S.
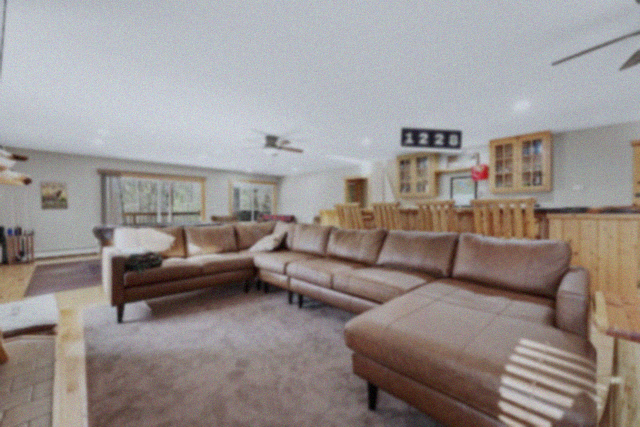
{"hour": 12, "minute": 28}
